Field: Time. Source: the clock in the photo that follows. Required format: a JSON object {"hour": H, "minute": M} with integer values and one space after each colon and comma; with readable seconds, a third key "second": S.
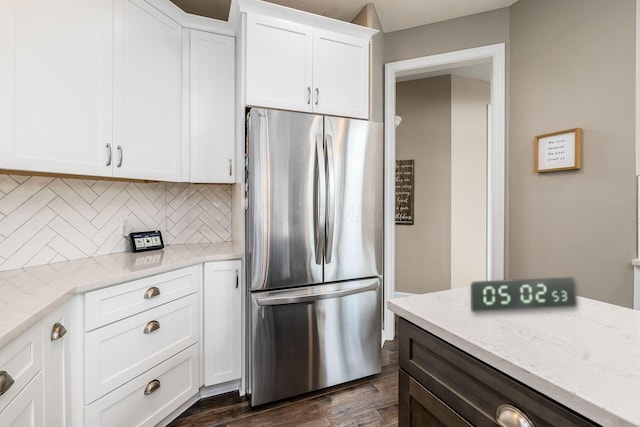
{"hour": 5, "minute": 2, "second": 53}
